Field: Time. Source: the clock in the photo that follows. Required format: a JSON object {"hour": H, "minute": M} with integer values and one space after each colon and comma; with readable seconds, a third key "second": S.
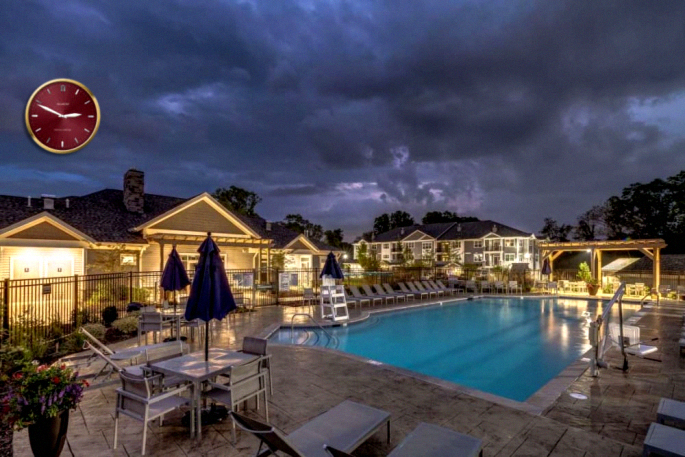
{"hour": 2, "minute": 49}
